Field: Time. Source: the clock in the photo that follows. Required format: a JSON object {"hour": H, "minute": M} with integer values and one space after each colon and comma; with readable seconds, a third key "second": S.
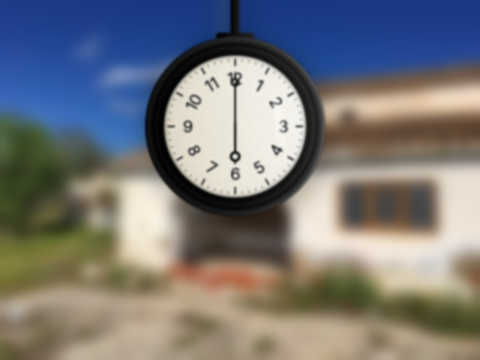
{"hour": 6, "minute": 0}
